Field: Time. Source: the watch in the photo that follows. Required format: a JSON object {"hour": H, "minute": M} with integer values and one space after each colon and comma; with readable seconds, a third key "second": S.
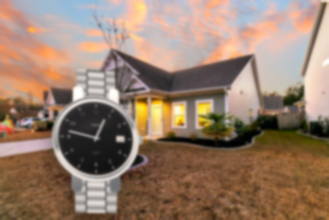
{"hour": 12, "minute": 47}
